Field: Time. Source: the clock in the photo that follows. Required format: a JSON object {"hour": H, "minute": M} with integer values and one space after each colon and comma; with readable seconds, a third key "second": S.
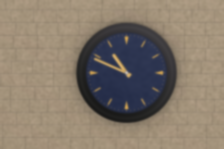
{"hour": 10, "minute": 49}
